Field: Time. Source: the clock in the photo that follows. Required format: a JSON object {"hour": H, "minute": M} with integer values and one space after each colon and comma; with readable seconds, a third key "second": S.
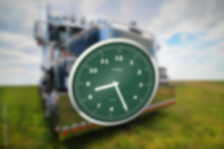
{"hour": 8, "minute": 25}
